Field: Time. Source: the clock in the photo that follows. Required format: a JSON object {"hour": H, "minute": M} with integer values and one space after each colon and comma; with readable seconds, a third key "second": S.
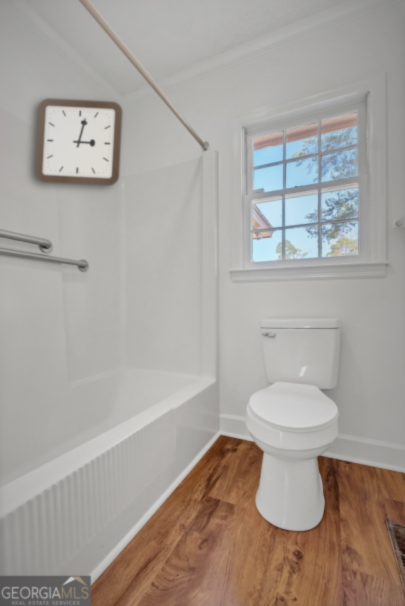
{"hour": 3, "minute": 2}
